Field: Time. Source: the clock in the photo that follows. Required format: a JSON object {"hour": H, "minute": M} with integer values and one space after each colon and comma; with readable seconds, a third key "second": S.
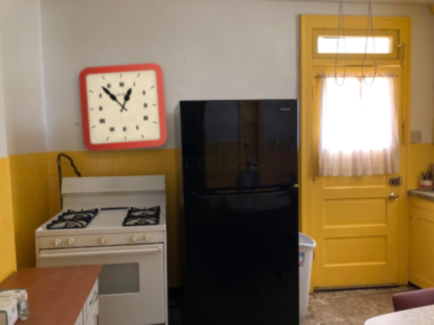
{"hour": 12, "minute": 53}
